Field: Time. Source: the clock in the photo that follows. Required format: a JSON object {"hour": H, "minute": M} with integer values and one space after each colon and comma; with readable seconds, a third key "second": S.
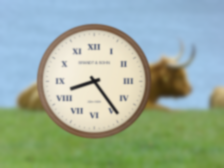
{"hour": 8, "minute": 24}
